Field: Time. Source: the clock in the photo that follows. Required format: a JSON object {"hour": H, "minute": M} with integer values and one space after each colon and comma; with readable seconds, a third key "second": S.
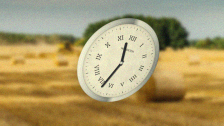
{"hour": 11, "minute": 33}
